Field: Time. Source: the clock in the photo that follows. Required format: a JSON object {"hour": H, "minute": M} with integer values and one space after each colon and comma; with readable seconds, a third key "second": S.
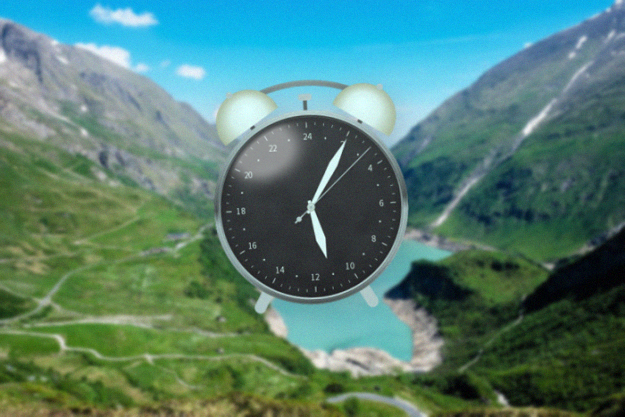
{"hour": 11, "minute": 5, "second": 8}
